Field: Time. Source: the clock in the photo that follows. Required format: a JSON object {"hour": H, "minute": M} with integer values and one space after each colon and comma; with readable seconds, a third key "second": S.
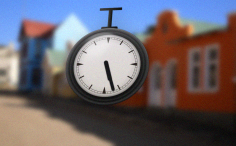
{"hour": 5, "minute": 27}
